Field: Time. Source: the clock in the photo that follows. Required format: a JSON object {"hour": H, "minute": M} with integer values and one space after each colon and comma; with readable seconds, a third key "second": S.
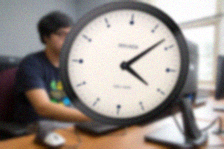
{"hour": 4, "minute": 8}
